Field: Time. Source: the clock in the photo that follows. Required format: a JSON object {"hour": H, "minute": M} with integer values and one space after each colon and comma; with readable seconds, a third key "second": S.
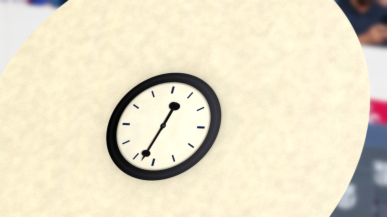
{"hour": 12, "minute": 33}
